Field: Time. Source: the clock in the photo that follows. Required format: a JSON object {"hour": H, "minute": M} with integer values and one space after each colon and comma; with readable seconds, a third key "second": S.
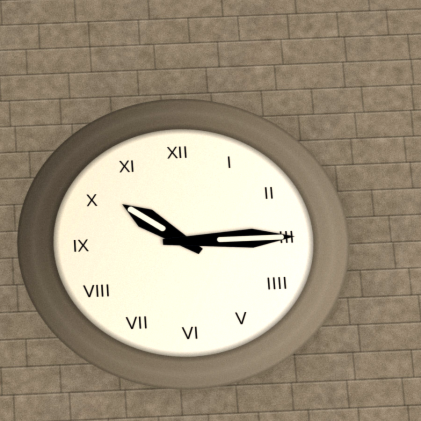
{"hour": 10, "minute": 15}
